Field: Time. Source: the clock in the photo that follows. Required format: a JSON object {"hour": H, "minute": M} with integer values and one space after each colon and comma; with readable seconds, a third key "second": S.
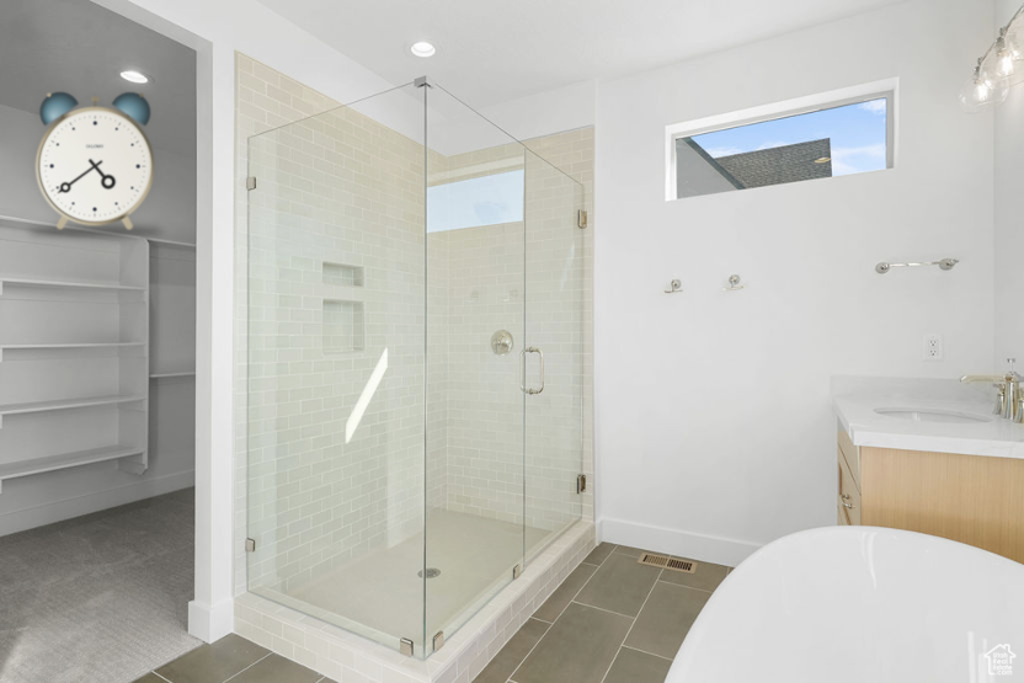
{"hour": 4, "minute": 39}
